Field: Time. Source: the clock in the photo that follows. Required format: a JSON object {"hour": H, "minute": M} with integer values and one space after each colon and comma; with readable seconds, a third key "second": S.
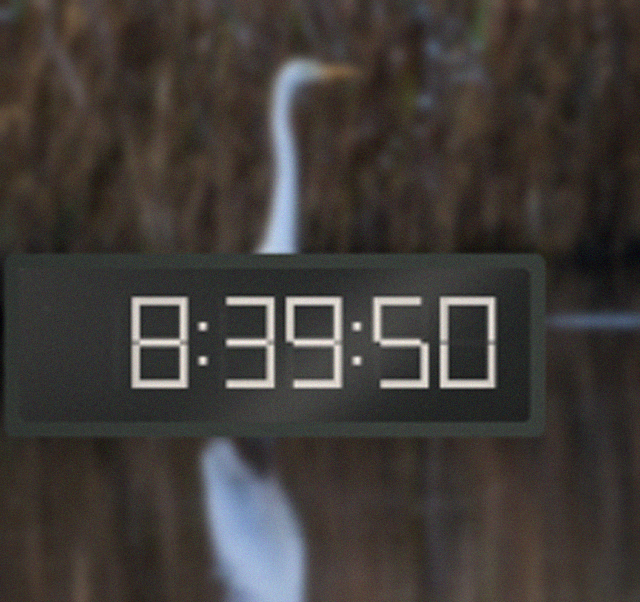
{"hour": 8, "minute": 39, "second": 50}
